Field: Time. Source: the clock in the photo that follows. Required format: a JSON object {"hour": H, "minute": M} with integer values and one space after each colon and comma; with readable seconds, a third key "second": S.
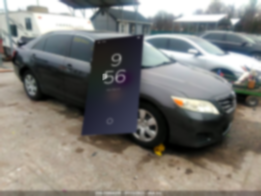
{"hour": 9, "minute": 56}
